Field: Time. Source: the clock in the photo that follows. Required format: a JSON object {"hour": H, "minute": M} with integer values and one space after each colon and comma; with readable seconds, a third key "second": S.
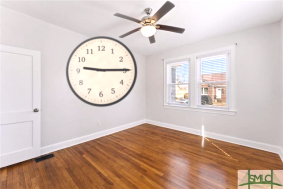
{"hour": 9, "minute": 15}
